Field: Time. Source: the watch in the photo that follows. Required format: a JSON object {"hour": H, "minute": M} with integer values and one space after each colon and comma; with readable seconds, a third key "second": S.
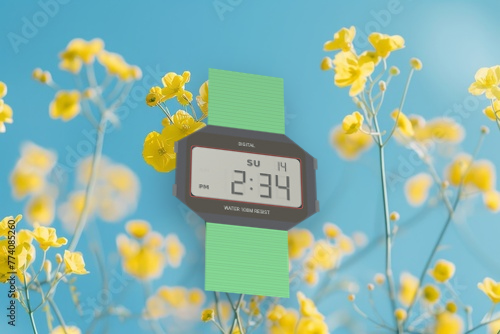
{"hour": 2, "minute": 34}
